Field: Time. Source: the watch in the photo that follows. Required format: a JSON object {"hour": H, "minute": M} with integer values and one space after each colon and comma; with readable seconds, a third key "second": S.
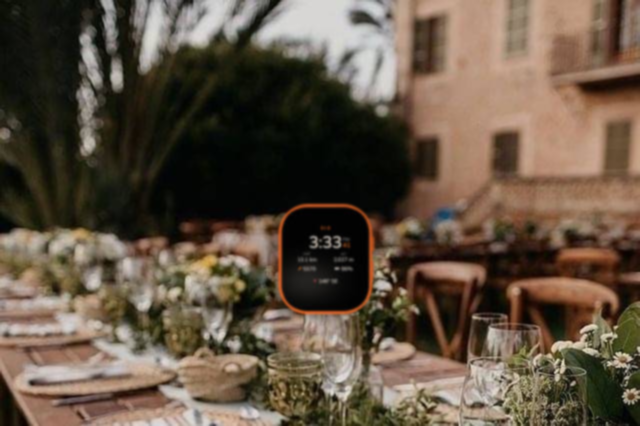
{"hour": 3, "minute": 33}
